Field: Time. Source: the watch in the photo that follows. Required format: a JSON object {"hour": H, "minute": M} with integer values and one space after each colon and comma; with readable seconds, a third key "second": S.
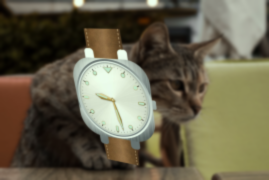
{"hour": 9, "minute": 28}
